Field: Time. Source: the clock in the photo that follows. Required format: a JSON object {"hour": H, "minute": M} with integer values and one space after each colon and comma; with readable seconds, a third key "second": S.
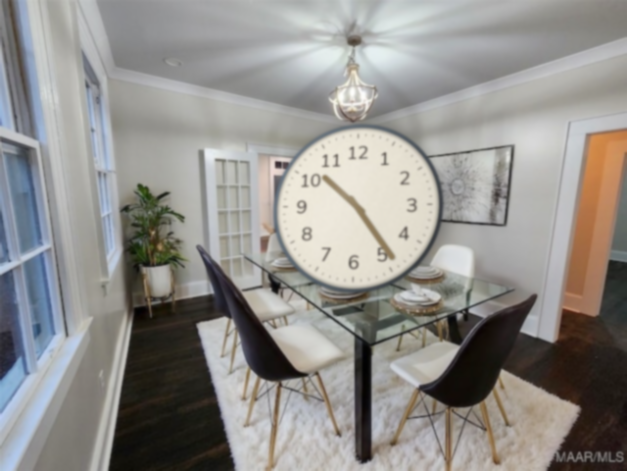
{"hour": 10, "minute": 24}
